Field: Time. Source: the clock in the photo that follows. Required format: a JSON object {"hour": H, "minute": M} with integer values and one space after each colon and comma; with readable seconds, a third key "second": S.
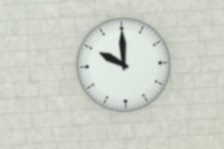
{"hour": 10, "minute": 0}
